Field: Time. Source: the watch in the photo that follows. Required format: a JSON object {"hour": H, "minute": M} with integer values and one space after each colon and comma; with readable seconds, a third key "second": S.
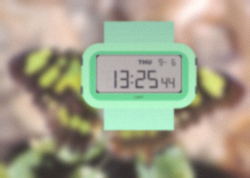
{"hour": 13, "minute": 25, "second": 44}
